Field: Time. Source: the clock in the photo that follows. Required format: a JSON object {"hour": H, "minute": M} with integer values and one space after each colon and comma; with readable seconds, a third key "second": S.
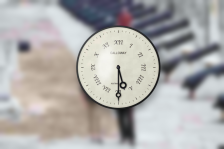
{"hour": 5, "minute": 30}
